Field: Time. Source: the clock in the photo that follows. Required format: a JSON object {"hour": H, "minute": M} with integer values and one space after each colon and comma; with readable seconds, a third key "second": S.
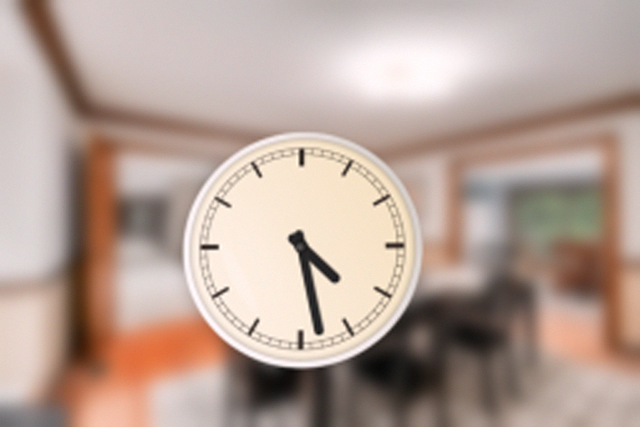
{"hour": 4, "minute": 28}
